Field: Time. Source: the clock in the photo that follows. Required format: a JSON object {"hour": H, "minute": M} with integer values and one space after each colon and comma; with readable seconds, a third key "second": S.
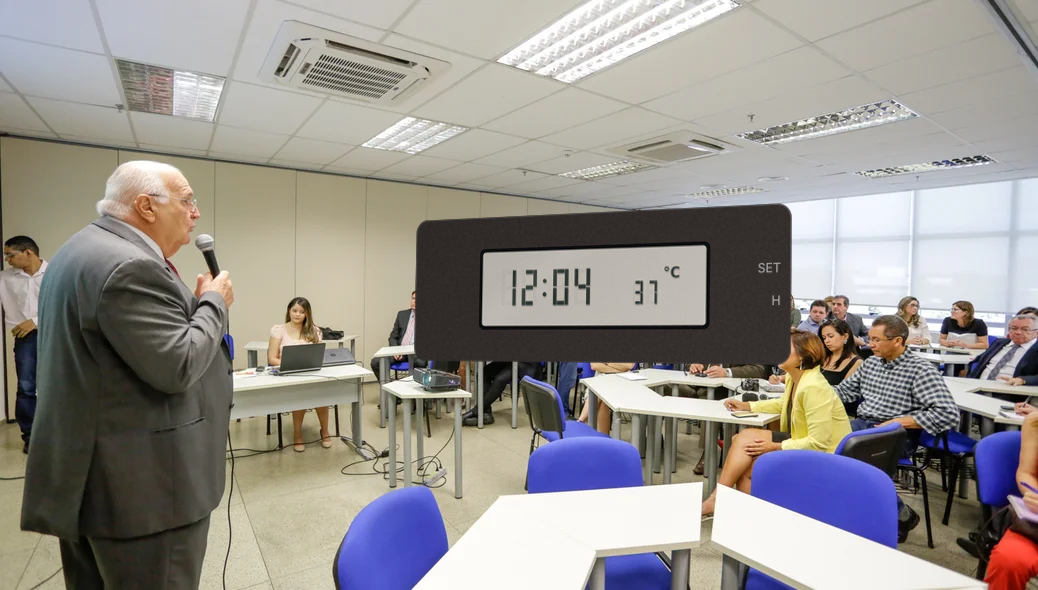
{"hour": 12, "minute": 4}
